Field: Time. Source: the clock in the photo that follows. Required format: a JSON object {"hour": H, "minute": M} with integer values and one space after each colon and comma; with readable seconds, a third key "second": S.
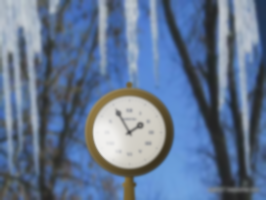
{"hour": 1, "minute": 55}
